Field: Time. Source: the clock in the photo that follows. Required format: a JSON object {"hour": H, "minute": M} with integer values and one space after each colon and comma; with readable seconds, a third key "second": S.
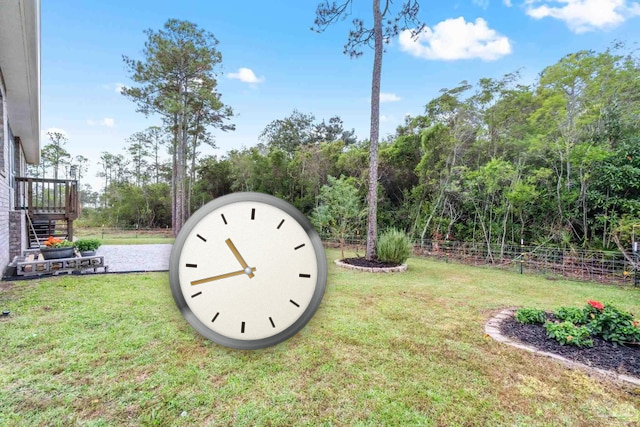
{"hour": 10, "minute": 42}
